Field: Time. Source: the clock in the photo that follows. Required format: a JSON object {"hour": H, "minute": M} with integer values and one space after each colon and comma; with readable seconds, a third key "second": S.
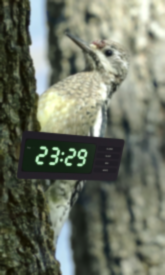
{"hour": 23, "minute": 29}
